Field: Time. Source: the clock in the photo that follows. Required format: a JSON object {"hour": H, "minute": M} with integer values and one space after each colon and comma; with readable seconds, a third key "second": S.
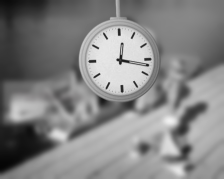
{"hour": 12, "minute": 17}
